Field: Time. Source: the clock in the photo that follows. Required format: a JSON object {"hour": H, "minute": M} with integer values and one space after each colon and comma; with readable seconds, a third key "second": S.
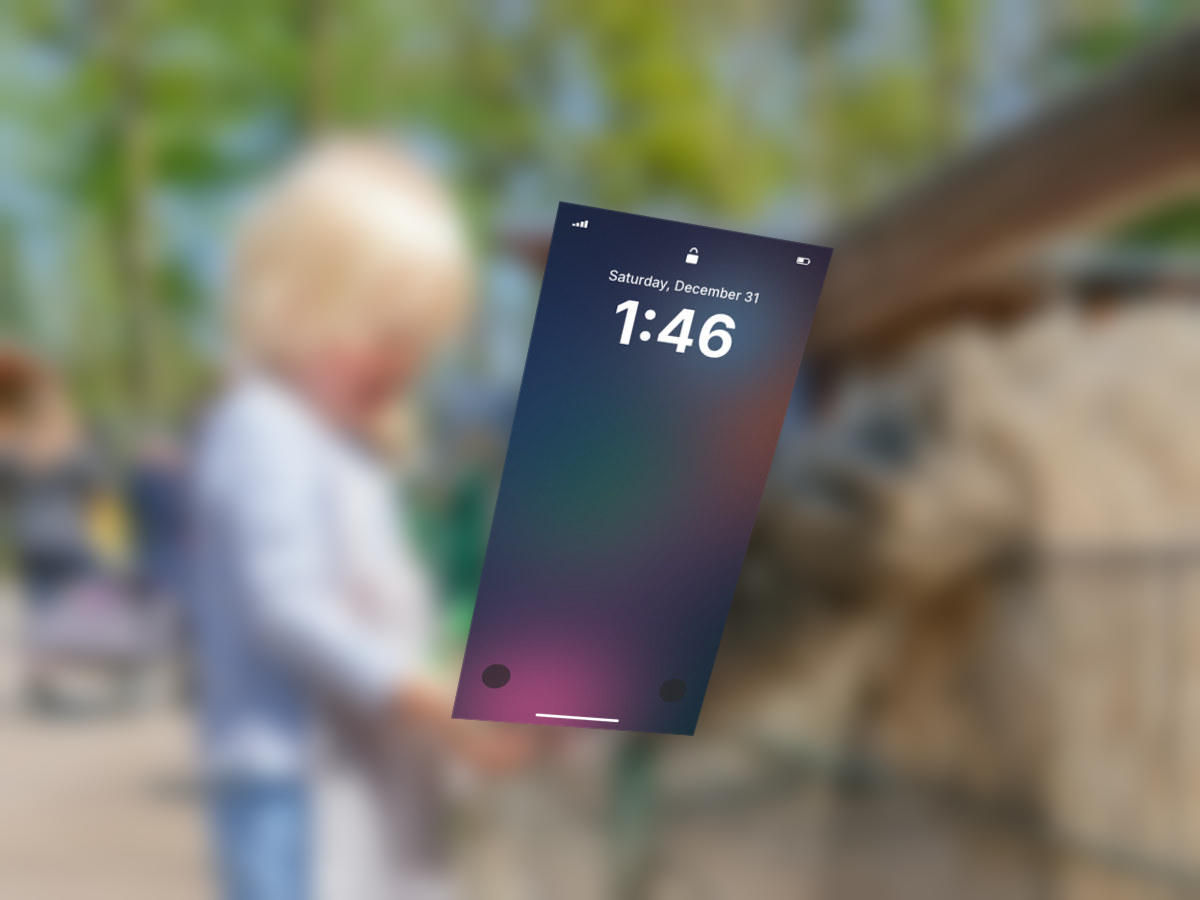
{"hour": 1, "minute": 46}
